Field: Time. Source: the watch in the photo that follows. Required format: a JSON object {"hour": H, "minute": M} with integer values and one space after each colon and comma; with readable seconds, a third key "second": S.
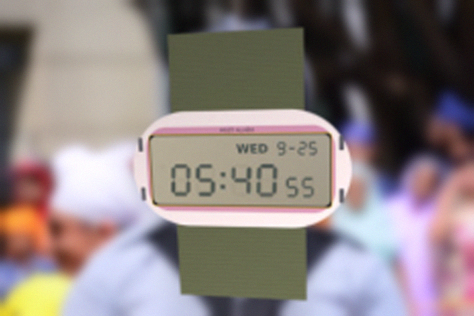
{"hour": 5, "minute": 40, "second": 55}
